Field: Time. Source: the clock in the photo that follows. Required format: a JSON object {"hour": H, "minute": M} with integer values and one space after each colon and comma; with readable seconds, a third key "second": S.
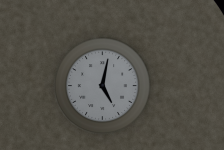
{"hour": 5, "minute": 2}
